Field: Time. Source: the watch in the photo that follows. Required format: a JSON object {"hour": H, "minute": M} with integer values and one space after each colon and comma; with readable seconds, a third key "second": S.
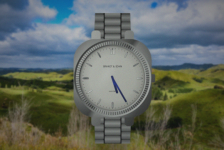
{"hour": 5, "minute": 25}
